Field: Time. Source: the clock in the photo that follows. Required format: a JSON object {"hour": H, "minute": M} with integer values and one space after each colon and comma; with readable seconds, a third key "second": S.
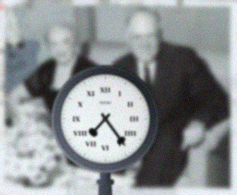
{"hour": 7, "minute": 24}
